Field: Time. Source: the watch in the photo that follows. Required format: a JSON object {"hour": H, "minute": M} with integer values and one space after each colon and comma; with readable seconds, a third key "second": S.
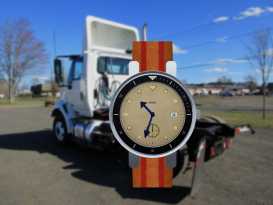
{"hour": 10, "minute": 33}
